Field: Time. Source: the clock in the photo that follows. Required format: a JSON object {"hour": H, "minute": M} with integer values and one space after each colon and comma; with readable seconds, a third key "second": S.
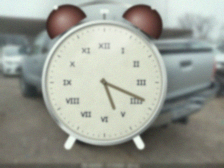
{"hour": 5, "minute": 19}
